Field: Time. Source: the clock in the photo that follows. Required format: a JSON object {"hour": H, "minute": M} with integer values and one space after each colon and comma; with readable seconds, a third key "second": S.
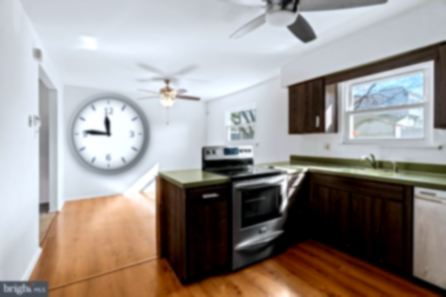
{"hour": 11, "minute": 46}
